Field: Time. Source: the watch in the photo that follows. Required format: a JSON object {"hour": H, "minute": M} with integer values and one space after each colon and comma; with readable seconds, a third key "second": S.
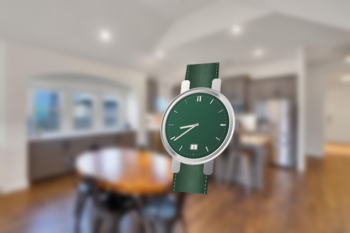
{"hour": 8, "minute": 39}
